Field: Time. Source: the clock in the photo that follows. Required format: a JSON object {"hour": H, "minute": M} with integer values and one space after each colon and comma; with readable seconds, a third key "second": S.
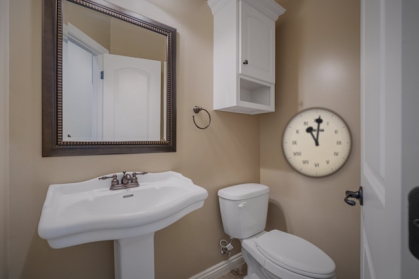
{"hour": 11, "minute": 1}
